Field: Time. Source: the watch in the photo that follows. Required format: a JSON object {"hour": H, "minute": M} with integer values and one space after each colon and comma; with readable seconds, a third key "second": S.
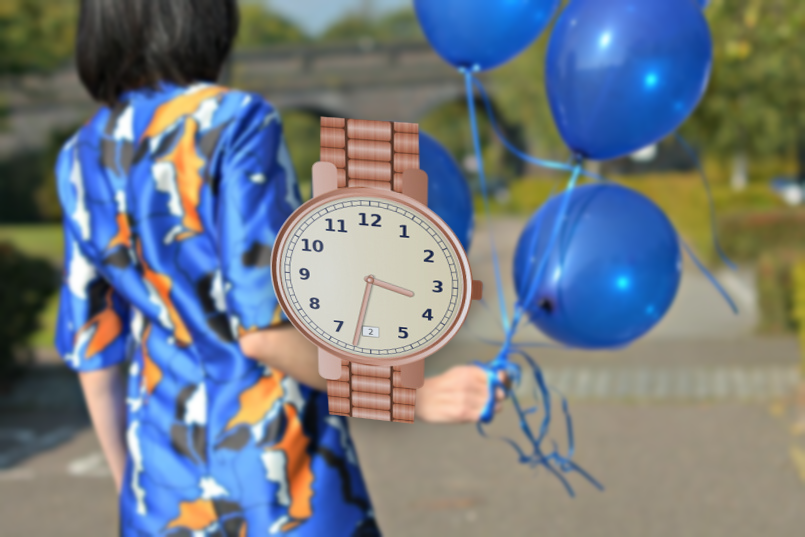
{"hour": 3, "minute": 32}
